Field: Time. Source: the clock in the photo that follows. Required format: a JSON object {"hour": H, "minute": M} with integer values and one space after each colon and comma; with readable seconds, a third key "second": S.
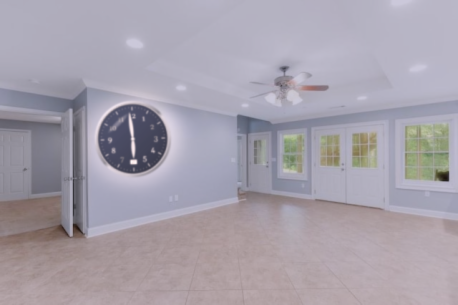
{"hour": 5, "minute": 59}
